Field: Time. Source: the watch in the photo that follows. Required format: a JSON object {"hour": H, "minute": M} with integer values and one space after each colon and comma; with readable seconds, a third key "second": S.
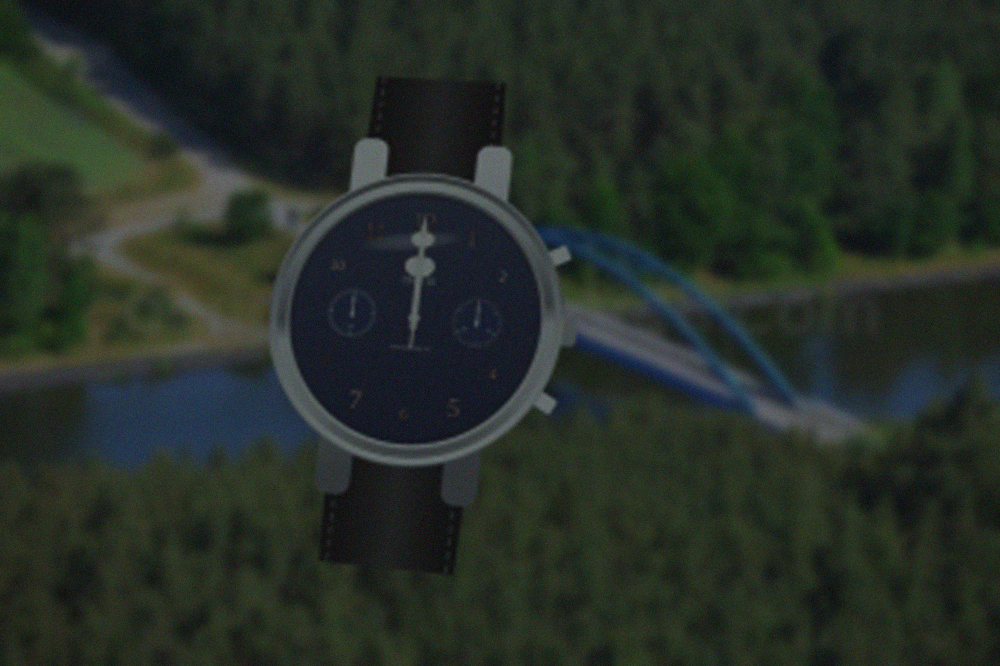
{"hour": 12, "minute": 0}
